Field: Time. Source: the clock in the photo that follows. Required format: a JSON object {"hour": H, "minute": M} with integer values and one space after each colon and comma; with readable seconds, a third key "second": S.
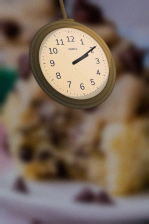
{"hour": 2, "minute": 10}
